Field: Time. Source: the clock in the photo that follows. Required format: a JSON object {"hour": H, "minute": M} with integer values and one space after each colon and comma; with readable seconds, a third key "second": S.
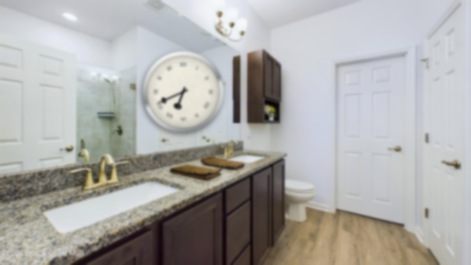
{"hour": 6, "minute": 41}
